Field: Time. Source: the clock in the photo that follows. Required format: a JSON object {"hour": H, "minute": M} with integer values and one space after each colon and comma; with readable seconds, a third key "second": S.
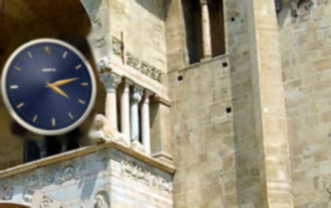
{"hour": 4, "minute": 13}
